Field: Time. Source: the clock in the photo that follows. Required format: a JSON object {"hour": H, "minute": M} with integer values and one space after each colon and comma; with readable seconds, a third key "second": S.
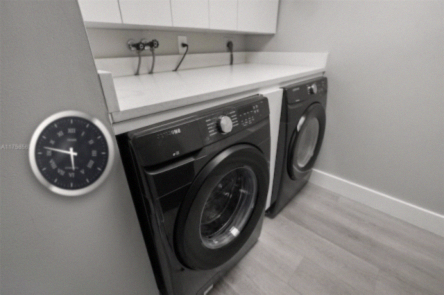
{"hour": 5, "minute": 47}
